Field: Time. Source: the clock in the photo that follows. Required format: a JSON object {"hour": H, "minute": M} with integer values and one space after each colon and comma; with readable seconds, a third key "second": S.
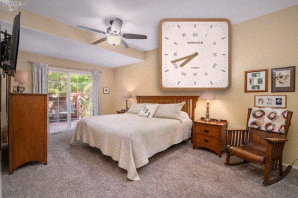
{"hour": 7, "minute": 42}
